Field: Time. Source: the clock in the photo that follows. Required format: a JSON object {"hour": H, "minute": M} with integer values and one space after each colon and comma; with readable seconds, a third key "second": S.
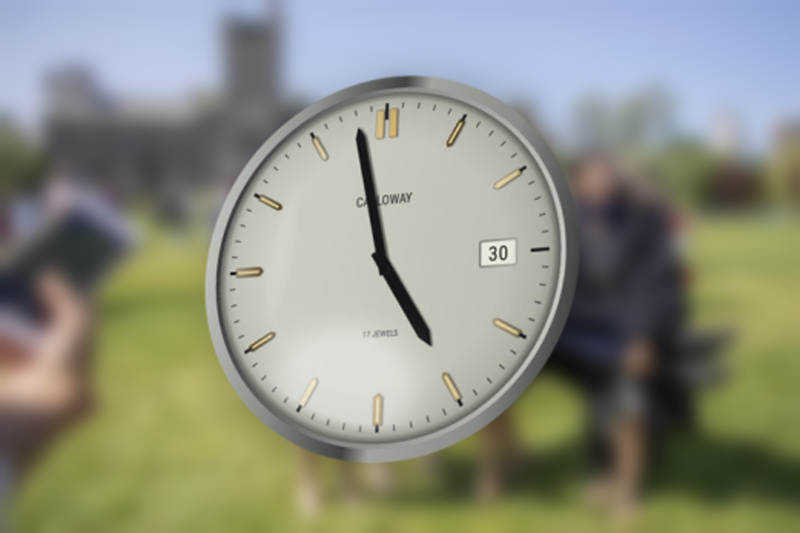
{"hour": 4, "minute": 58}
